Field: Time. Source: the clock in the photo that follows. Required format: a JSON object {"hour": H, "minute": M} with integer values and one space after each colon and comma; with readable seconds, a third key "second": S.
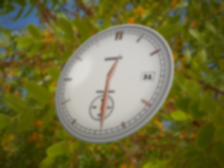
{"hour": 12, "minute": 29}
